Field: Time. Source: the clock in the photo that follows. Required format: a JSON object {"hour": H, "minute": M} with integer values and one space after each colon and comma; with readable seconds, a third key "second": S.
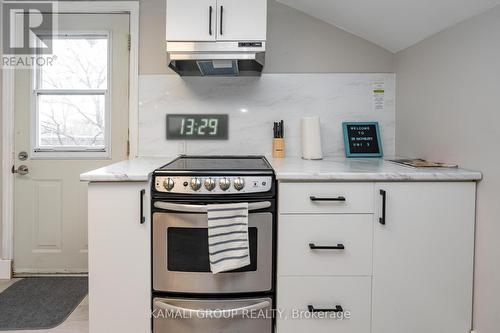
{"hour": 13, "minute": 29}
